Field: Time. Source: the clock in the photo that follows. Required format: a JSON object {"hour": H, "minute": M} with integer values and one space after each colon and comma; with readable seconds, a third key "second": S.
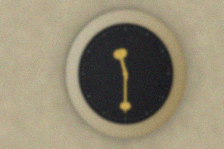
{"hour": 11, "minute": 30}
